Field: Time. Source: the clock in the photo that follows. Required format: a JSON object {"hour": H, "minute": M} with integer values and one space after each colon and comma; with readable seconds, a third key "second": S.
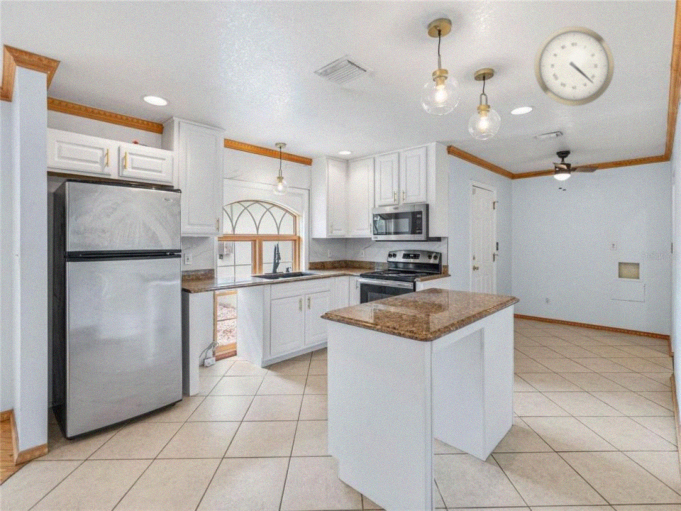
{"hour": 4, "minute": 22}
